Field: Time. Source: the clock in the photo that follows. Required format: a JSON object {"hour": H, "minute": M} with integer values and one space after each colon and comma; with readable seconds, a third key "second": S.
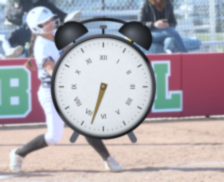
{"hour": 6, "minute": 33}
